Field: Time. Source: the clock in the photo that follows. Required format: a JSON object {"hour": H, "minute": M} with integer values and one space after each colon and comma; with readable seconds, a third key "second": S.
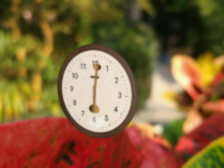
{"hour": 6, "minute": 1}
